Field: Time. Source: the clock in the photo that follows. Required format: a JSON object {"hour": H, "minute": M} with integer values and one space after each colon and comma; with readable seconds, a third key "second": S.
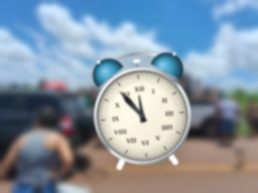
{"hour": 11, "minute": 54}
